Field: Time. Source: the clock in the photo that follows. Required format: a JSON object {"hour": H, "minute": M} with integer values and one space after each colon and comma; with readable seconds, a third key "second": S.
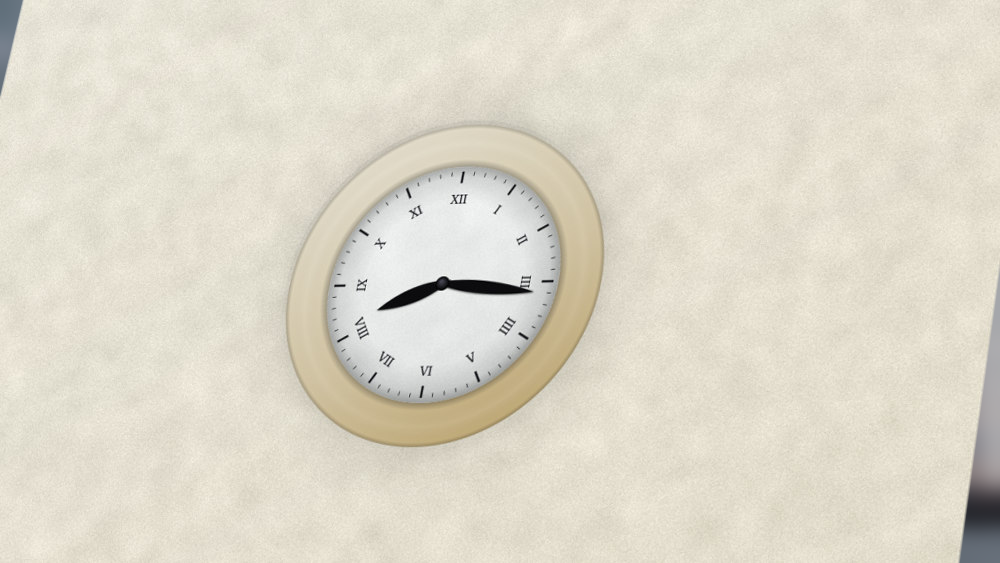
{"hour": 8, "minute": 16}
